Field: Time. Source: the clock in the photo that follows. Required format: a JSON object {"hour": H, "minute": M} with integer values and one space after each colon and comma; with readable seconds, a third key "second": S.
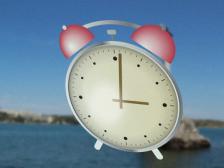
{"hour": 3, "minute": 1}
